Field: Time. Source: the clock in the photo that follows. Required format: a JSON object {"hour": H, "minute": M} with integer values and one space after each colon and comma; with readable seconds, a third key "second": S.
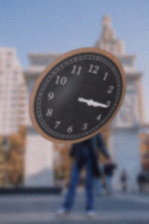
{"hour": 3, "minute": 16}
